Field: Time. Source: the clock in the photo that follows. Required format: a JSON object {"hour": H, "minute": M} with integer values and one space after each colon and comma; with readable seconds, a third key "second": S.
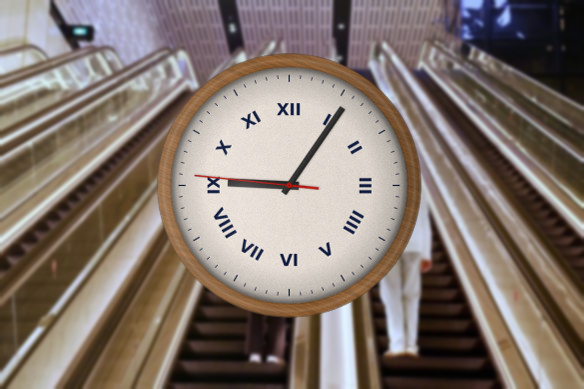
{"hour": 9, "minute": 5, "second": 46}
